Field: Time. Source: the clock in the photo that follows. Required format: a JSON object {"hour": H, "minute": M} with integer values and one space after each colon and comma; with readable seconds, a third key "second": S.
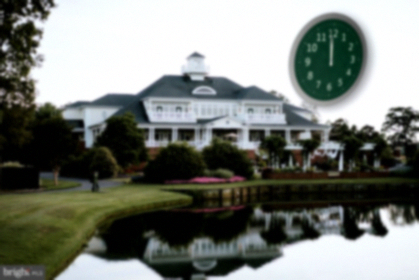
{"hour": 11, "minute": 59}
